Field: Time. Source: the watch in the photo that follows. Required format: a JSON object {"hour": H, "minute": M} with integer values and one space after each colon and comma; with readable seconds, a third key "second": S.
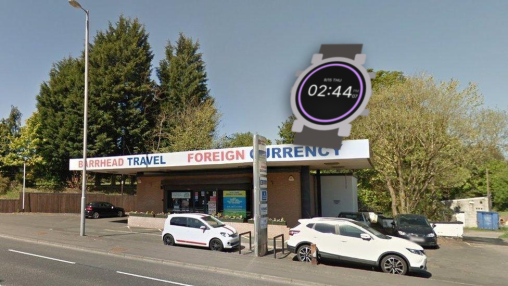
{"hour": 2, "minute": 44}
